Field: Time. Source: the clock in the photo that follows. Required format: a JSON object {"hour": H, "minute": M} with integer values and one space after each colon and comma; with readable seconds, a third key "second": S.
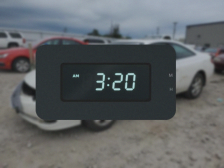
{"hour": 3, "minute": 20}
